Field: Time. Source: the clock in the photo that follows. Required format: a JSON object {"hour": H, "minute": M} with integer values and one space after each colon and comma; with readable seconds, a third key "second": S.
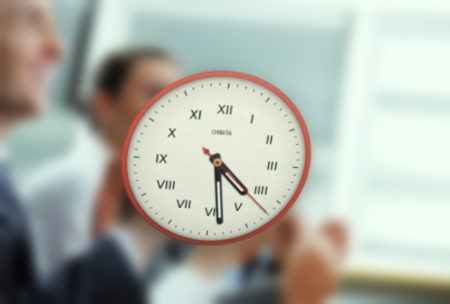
{"hour": 4, "minute": 28, "second": 22}
